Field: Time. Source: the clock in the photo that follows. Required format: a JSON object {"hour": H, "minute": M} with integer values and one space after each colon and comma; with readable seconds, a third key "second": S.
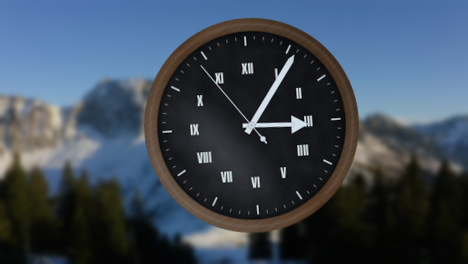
{"hour": 3, "minute": 5, "second": 54}
